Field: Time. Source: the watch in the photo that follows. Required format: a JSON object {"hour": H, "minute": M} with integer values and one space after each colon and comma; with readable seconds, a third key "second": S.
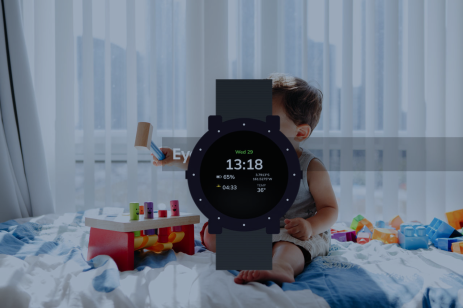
{"hour": 13, "minute": 18}
